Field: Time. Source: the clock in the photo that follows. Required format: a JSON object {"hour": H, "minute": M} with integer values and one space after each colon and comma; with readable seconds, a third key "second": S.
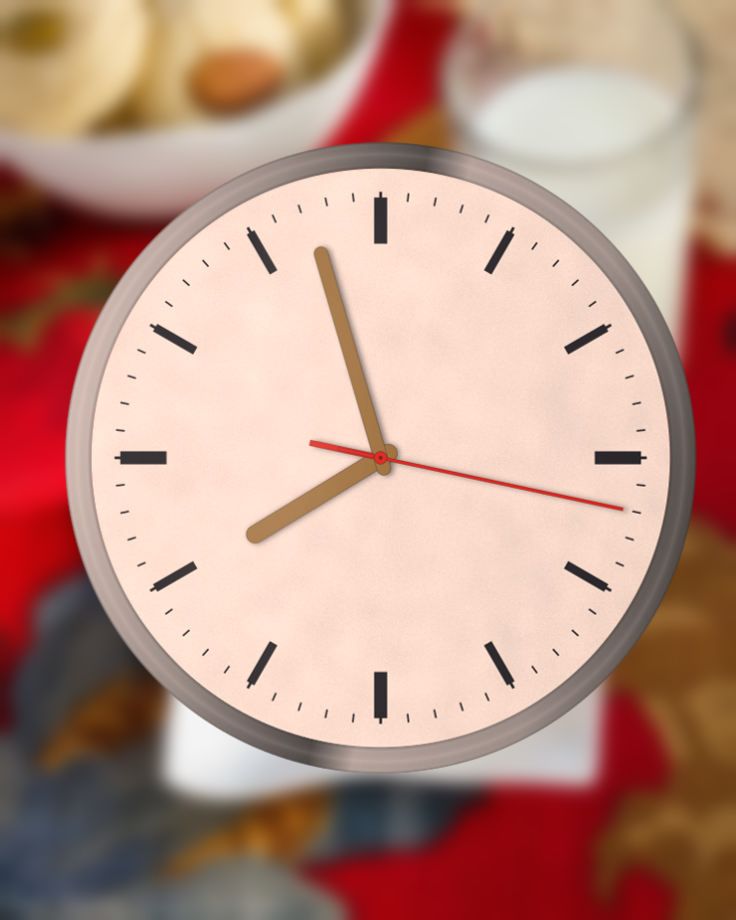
{"hour": 7, "minute": 57, "second": 17}
